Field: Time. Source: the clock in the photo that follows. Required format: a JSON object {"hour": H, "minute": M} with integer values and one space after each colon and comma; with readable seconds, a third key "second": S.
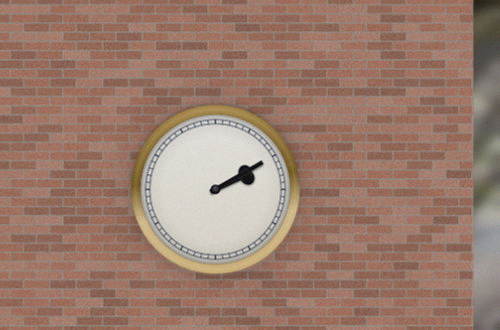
{"hour": 2, "minute": 10}
